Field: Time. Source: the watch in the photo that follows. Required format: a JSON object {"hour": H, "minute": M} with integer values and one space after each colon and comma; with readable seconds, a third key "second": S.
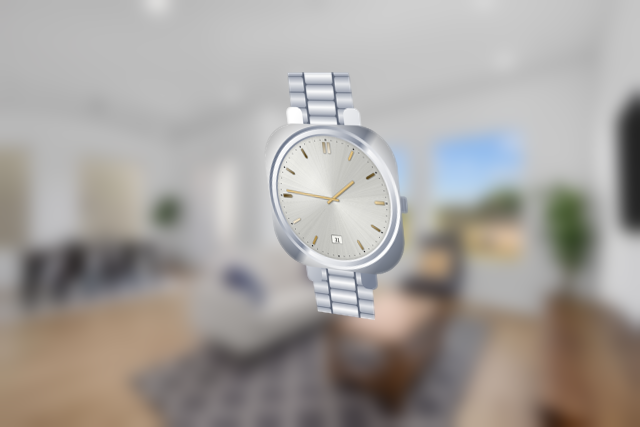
{"hour": 1, "minute": 46}
